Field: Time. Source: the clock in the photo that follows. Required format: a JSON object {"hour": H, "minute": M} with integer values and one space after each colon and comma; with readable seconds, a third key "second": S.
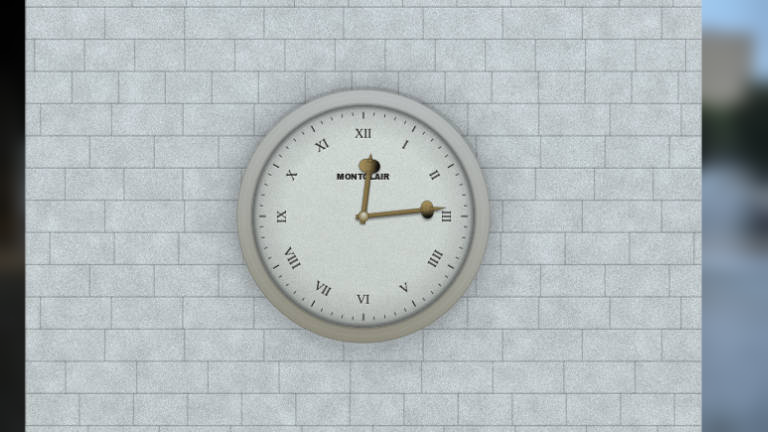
{"hour": 12, "minute": 14}
